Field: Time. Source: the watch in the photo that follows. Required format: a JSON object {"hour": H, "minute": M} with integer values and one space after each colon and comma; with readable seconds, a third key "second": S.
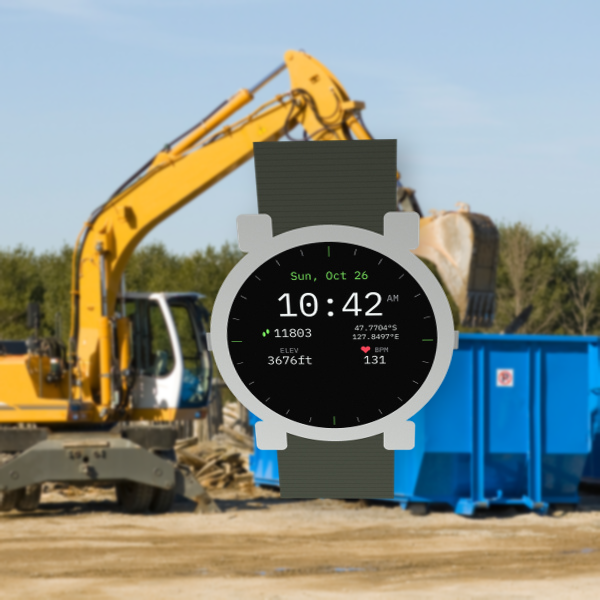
{"hour": 10, "minute": 42}
